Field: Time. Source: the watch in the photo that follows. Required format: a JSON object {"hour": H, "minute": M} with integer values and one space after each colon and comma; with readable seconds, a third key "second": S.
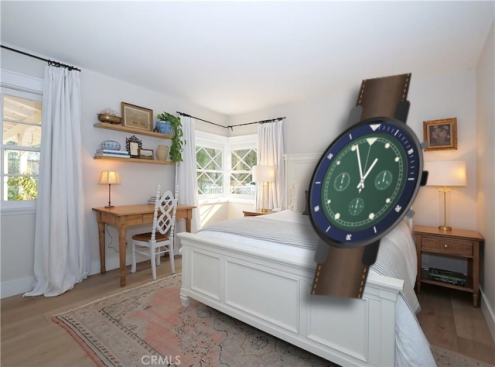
{"hour": 12, "minute": 56}
